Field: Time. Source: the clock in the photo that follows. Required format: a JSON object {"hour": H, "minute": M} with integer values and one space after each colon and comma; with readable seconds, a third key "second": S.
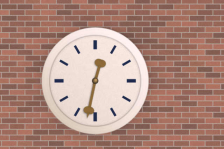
{"hour": 12, "minute": 32}
